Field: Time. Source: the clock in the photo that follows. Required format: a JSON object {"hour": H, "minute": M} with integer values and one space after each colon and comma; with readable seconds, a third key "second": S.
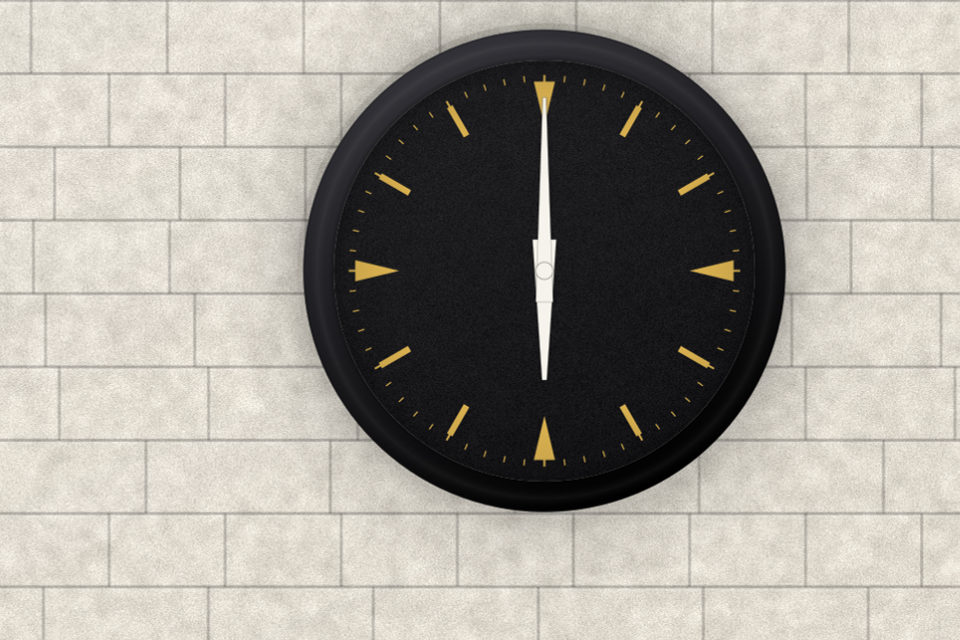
{"hour": 6, "minute": 0}
